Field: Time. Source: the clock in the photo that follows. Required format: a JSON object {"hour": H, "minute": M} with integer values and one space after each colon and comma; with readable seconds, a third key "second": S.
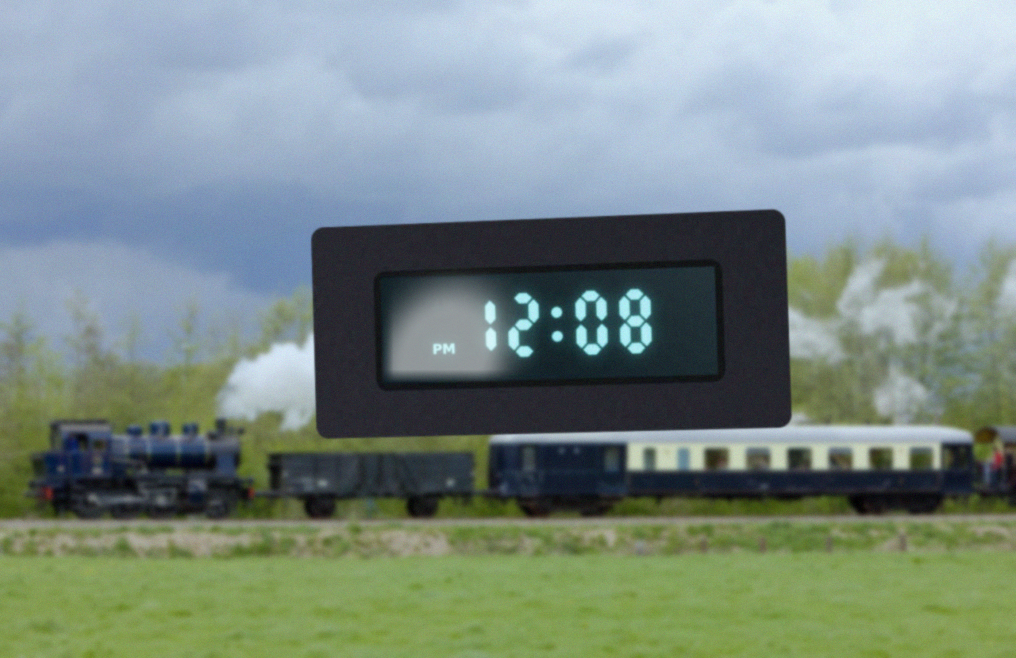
{"hour": 12, "minute": 8}
